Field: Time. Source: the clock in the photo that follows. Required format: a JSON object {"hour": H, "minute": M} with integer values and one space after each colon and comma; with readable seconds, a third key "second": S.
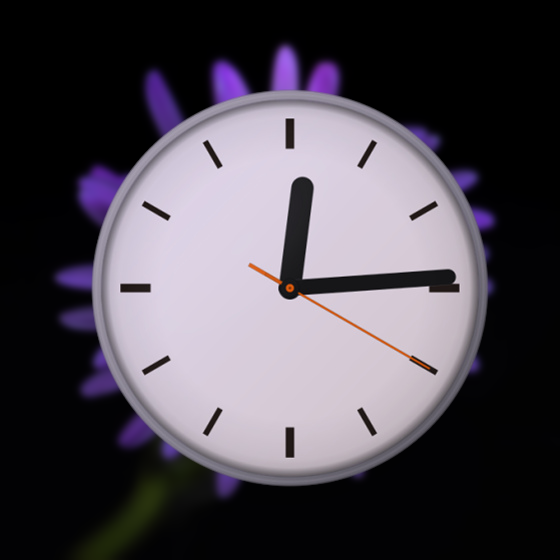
{"hour": 12, "minute": 14, "second": 20}
